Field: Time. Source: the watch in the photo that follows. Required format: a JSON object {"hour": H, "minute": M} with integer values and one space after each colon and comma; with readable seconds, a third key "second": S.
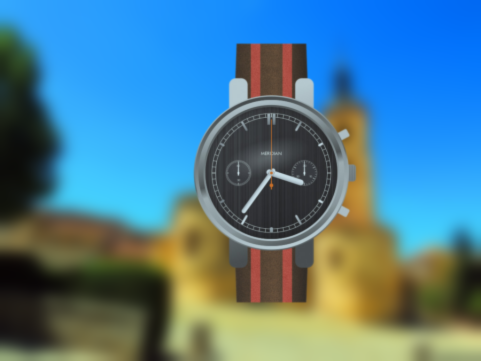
{"hour": 3, "minute": 36}
